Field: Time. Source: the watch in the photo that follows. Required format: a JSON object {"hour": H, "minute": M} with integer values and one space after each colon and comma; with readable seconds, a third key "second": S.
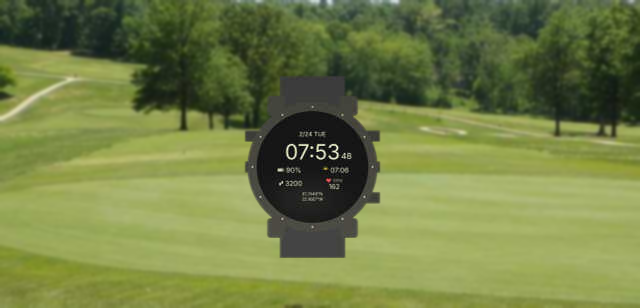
{"hour": 7, "minute": 53, "second": 48}
